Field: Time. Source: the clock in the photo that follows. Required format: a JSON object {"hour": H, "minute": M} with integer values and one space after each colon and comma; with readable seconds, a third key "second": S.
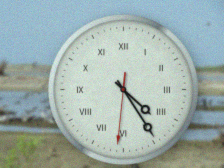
{"hour": 4, "minute": 24, "second": 31}
